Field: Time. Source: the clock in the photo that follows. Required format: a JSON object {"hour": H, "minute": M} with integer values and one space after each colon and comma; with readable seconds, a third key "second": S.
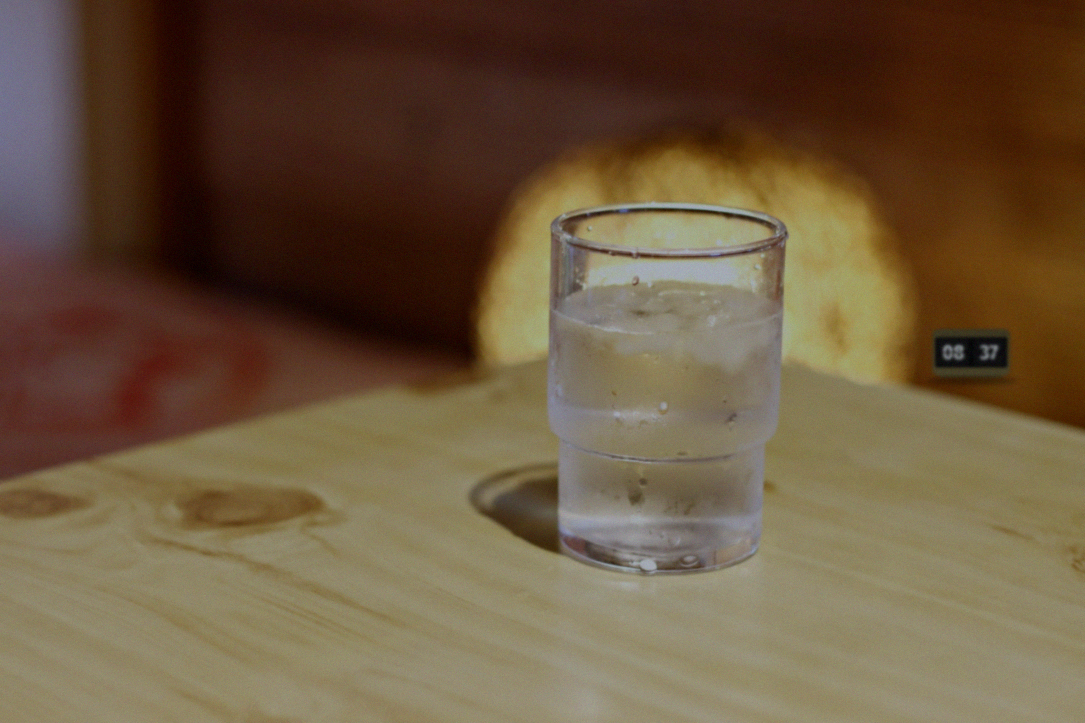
{"hour": 8, "minute": 37}
